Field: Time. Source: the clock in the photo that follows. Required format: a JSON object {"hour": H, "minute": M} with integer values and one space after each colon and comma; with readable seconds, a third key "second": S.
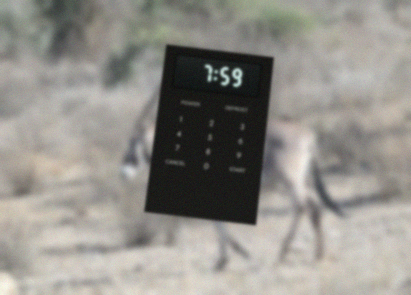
{"hour": 7, "minute": 59}
